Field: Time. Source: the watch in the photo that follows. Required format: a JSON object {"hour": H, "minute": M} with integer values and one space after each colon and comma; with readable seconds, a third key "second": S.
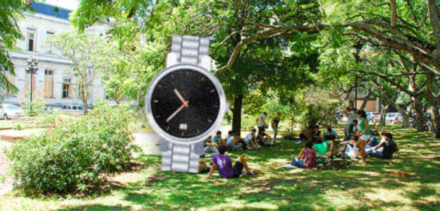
{"hour": 10, "minute": 37}
